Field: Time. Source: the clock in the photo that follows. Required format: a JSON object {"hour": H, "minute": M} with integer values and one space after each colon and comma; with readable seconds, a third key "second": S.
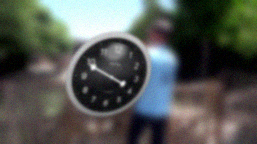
{"hour": 3, "minute": 49}
